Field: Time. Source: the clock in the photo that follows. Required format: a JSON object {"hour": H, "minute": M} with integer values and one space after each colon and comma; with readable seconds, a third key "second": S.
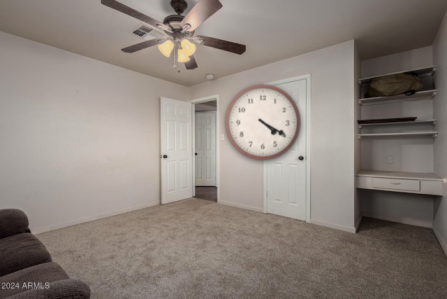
{"hour": 4, "minute": 20}
